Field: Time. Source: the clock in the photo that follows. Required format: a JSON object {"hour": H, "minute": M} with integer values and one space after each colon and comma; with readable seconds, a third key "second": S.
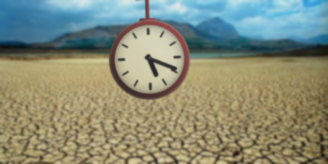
{"hour": 5, "minute": 19}
